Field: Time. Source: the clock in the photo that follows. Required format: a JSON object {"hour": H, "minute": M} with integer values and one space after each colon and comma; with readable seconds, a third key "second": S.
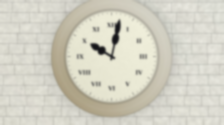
{"hour": 10, "minute": 2}
